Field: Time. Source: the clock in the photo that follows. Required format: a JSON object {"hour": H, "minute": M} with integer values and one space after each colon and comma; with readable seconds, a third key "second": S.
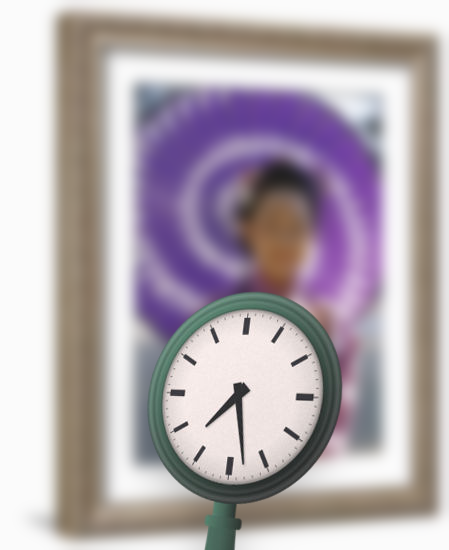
{"hour": 7, "minute": 28}
